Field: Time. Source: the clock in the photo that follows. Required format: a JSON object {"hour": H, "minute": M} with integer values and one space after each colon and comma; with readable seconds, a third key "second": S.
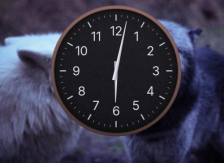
{"hour": 6, "minute": 2}
